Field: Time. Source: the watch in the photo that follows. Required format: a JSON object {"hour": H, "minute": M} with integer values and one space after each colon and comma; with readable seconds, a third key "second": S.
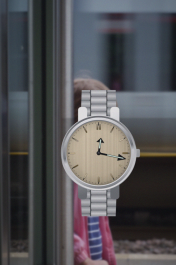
{"hour": 12, "minute": 17}
